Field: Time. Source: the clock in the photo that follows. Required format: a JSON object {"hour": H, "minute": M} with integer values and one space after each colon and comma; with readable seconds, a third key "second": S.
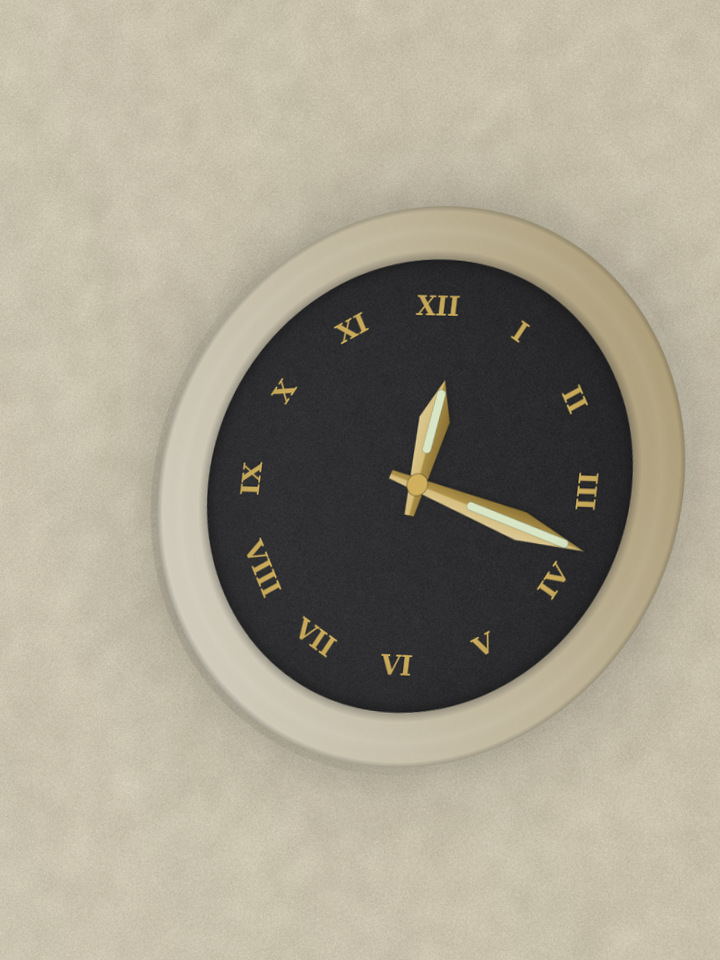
{"hour": 12, "minute": 18}
